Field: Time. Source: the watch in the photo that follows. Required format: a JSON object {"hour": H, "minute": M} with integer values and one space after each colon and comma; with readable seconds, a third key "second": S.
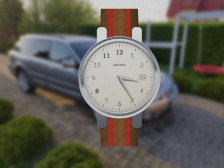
{"hour": 3, "minute": 25}
